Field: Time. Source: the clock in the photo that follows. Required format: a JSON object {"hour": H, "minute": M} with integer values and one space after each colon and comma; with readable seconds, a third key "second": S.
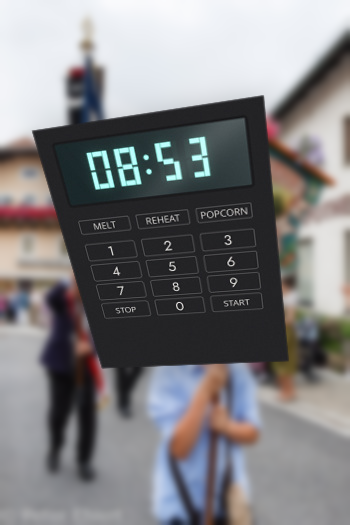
{"hour": 8, "minute": 53}
